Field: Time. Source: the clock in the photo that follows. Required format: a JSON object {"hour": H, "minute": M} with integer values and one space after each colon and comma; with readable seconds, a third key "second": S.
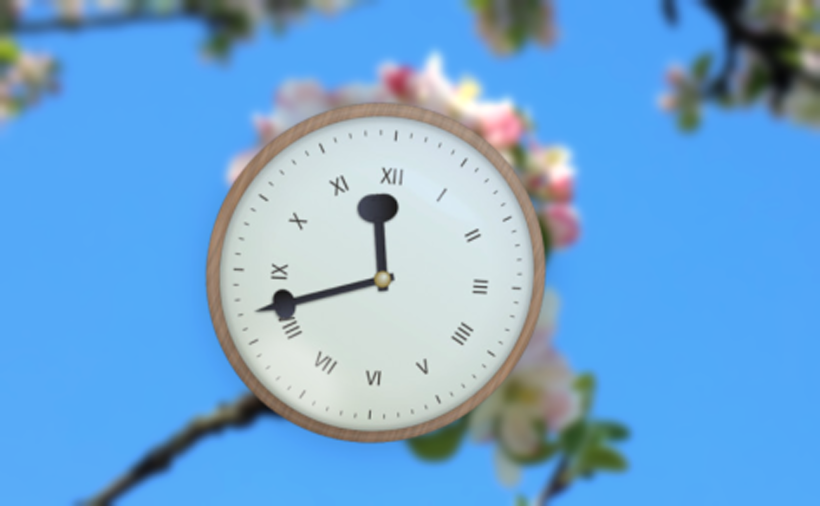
{"hour": 11, "minute": 42}
